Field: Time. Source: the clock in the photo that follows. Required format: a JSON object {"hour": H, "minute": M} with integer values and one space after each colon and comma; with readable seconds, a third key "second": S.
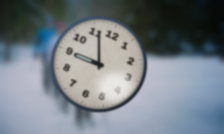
{"hour": 8, "minute": 56}
